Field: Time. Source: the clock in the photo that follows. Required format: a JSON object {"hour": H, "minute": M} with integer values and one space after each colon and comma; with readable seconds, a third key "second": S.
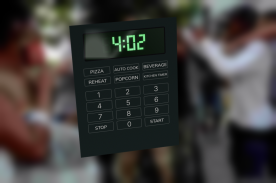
{"hour": 4, "minute": 2}
